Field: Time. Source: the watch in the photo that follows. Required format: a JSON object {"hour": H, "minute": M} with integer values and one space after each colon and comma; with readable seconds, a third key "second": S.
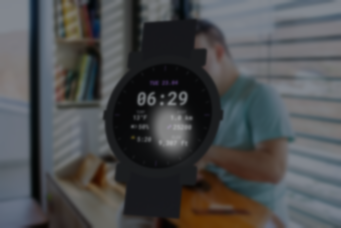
{"hour": 6, "minute": 29}
